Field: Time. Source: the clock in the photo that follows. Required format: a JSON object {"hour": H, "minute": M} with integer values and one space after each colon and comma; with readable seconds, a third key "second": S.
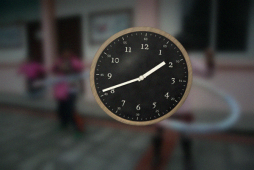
{"hour": 1, "minute": 41}
